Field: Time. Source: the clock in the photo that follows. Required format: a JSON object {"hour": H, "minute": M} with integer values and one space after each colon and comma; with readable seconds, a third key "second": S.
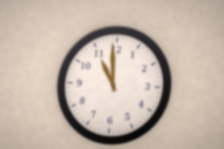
{"hour": 10, "minute": 59}
